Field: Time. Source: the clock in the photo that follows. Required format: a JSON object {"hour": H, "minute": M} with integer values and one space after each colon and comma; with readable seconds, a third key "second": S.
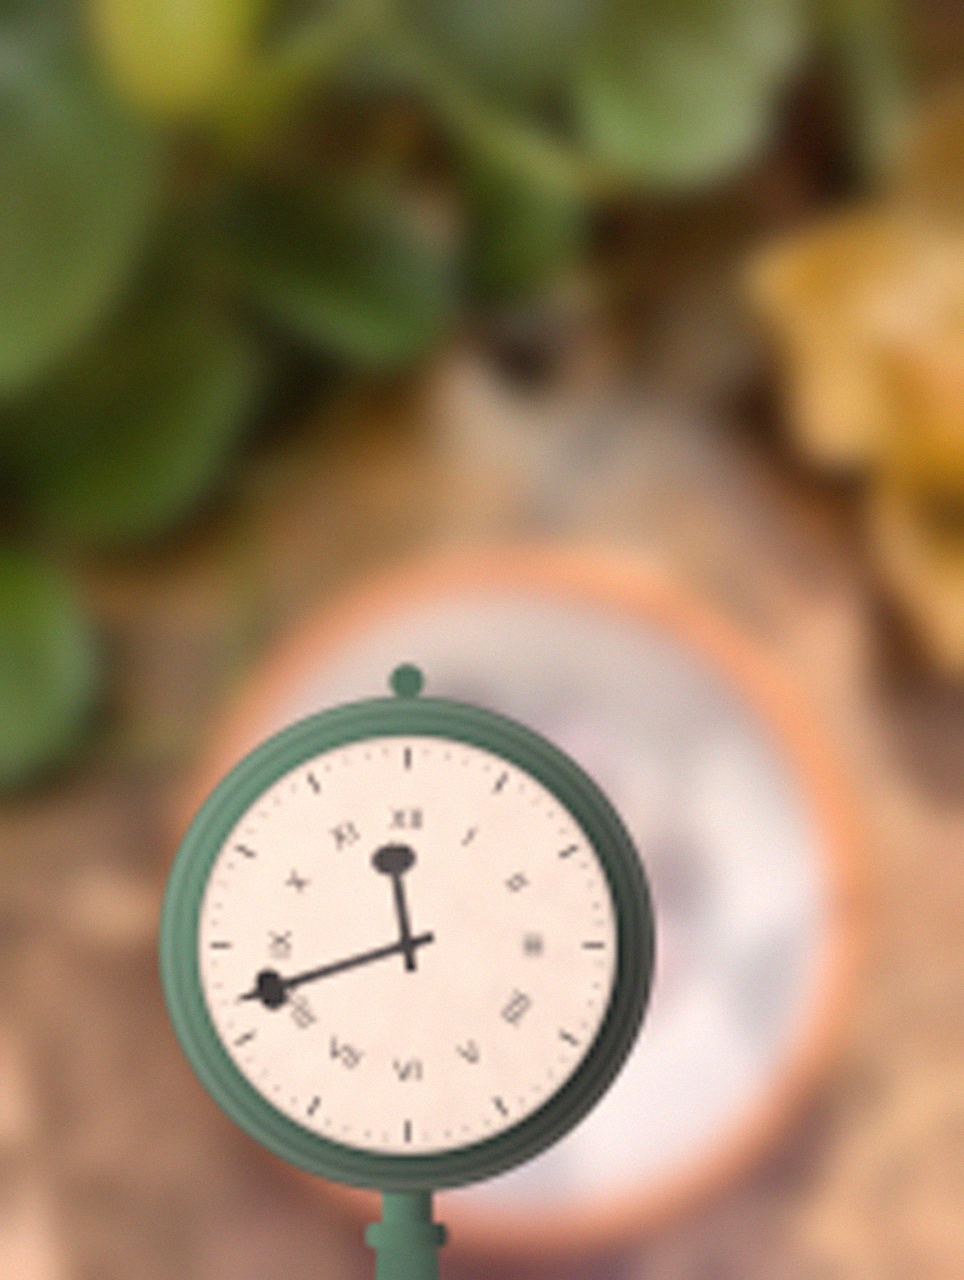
{"hour": 11, "minute": 42}
